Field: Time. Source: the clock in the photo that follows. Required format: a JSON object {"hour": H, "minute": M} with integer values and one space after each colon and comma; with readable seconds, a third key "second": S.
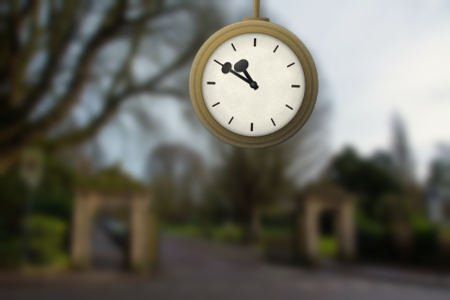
{"hour": 10, "minute": 50}
